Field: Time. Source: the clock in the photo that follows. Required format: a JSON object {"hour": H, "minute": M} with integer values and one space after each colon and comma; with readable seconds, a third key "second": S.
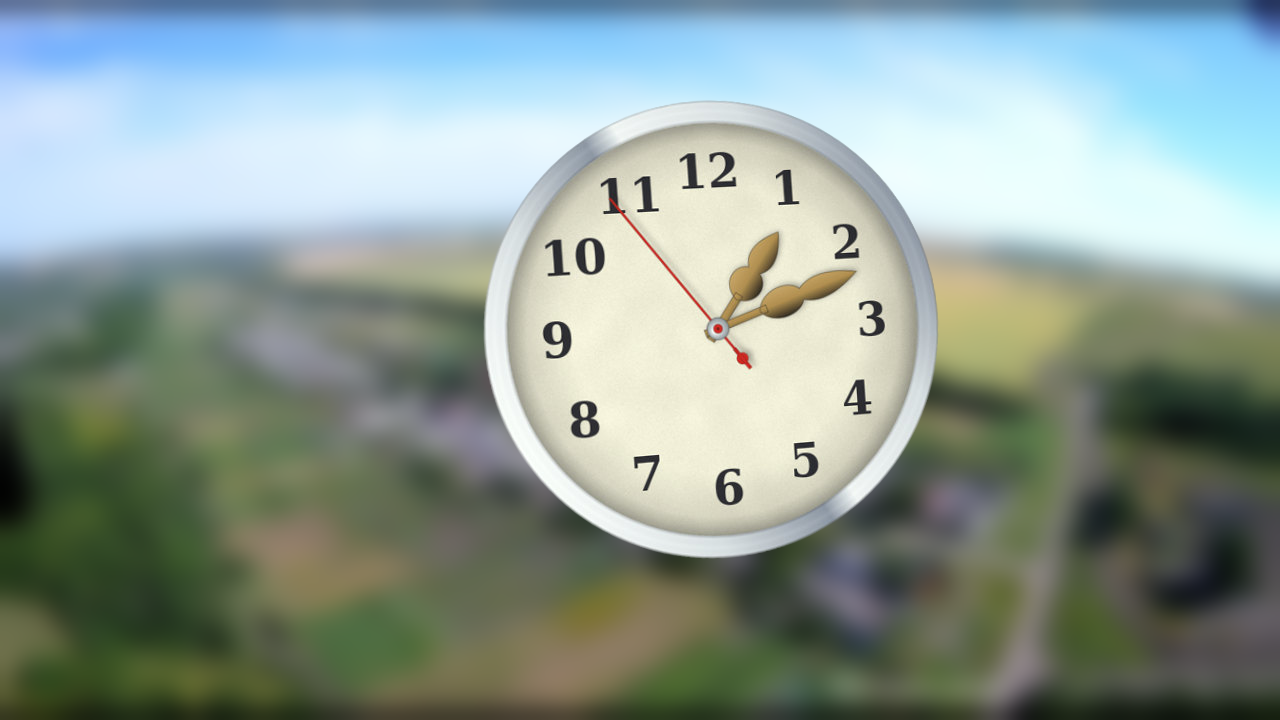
{"hour": 1, "minute": 11, "second": 54}
